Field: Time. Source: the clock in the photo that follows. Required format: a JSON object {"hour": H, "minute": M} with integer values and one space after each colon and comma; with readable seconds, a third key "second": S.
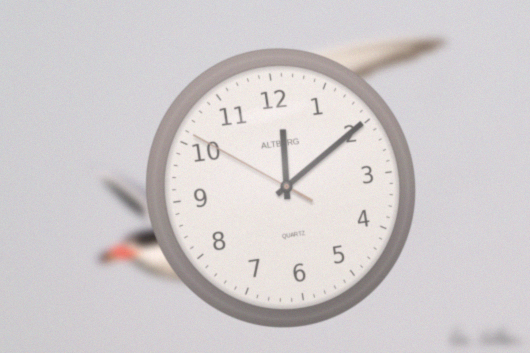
{"hour": 12, "minute": 9, "second": 51}
